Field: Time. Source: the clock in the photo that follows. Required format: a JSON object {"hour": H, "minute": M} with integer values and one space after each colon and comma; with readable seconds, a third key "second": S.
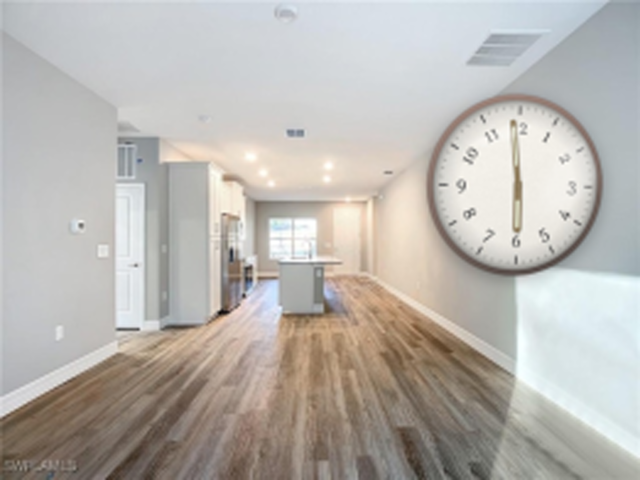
{"hour": 5, "minute": 59}
